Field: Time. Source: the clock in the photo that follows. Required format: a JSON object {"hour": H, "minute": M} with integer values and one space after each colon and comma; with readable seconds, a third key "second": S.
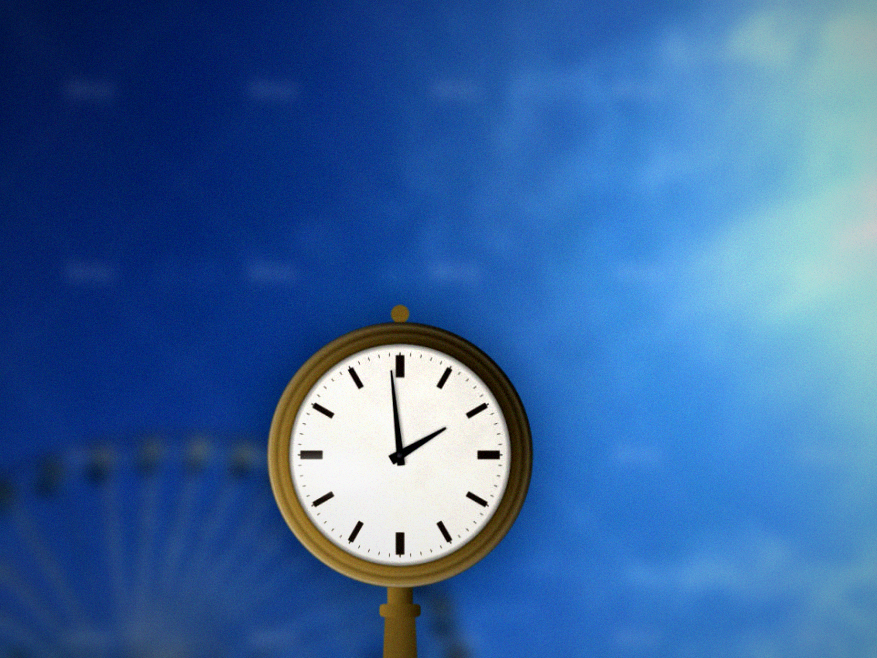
{"hour": 1, "minute": 59}
